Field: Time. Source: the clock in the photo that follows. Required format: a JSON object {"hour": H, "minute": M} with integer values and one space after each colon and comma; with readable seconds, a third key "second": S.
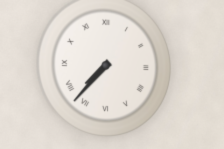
{"hour": 7, "minute": 37}
